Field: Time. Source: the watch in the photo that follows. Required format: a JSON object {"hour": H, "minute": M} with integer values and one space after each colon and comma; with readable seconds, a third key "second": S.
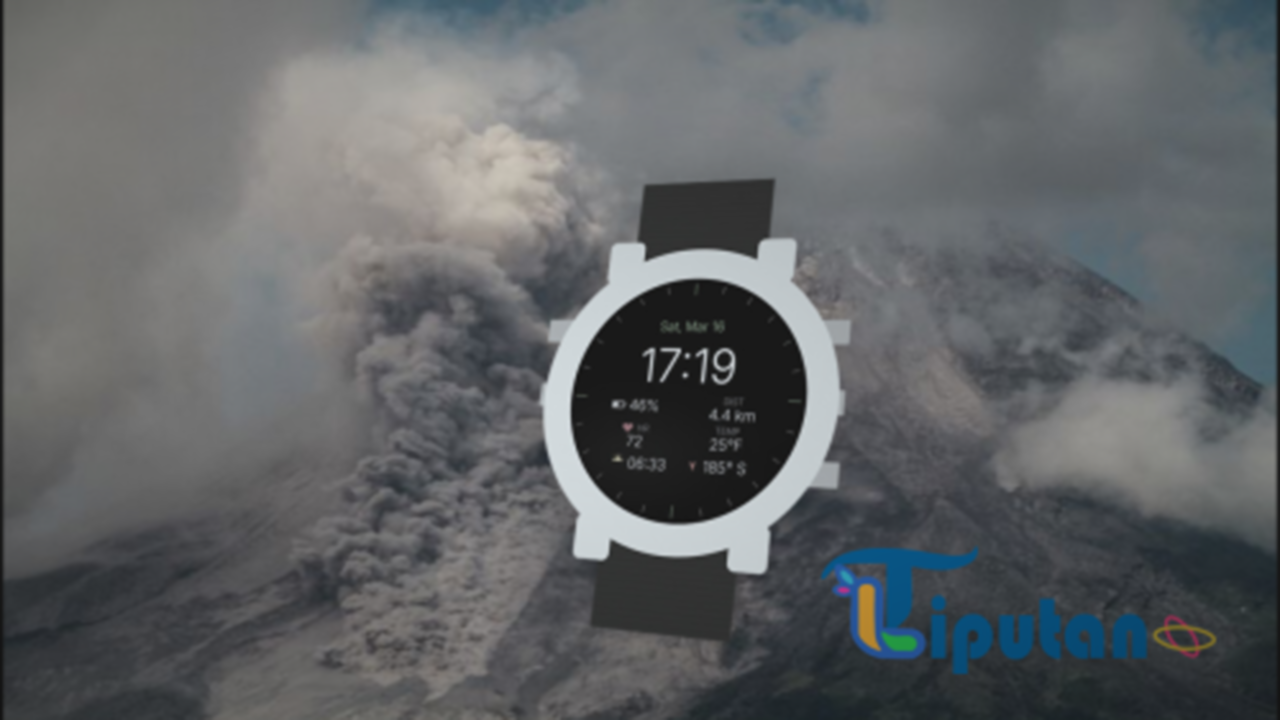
{"hour": 17, "minute": 19}
